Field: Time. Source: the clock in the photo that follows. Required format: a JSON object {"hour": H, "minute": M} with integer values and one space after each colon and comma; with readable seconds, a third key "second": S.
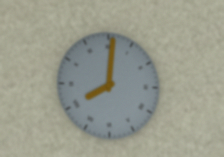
{"hour": 8, "minute": 1}
